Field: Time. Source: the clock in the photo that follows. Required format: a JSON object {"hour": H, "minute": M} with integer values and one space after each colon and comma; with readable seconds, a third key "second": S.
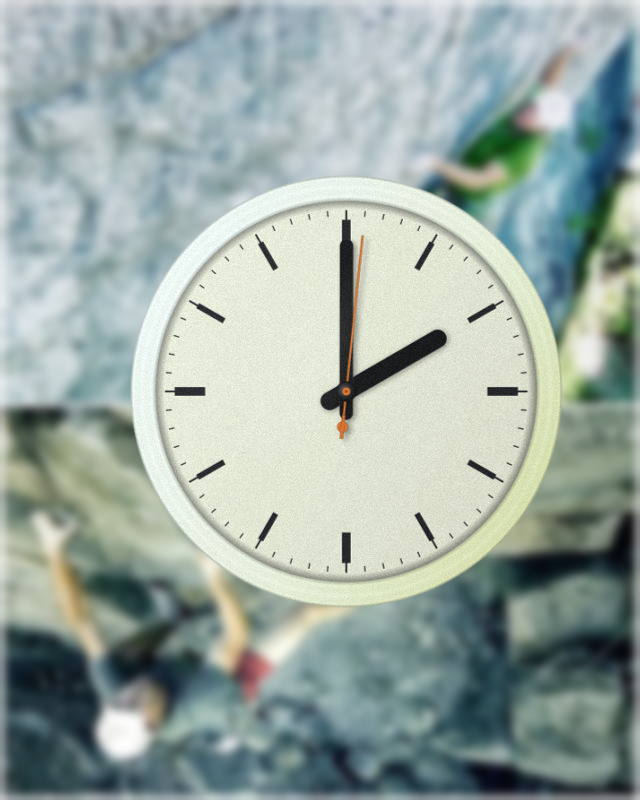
{"hour": 2, "minute": 0, "second": 1}
